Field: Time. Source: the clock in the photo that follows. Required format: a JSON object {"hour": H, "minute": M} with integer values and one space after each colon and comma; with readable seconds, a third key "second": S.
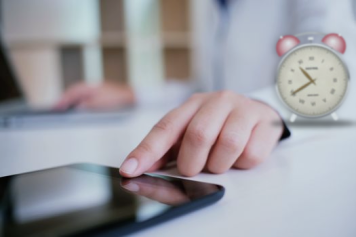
{"hour": 10, "minute": 40}
